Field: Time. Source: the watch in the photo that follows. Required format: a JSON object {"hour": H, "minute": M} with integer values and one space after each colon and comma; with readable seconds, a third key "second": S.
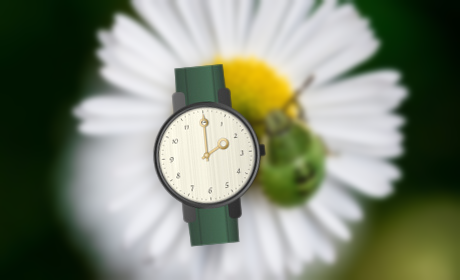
{"hour": 2, "minute": 0}
